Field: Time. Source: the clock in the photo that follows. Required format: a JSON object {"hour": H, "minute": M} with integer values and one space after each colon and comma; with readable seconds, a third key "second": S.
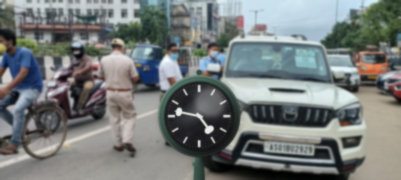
{"hour": 4, "minute": 47}
